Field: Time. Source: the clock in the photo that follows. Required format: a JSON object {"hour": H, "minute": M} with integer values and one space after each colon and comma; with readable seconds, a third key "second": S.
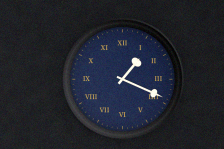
{"hour": 1, "minute": 19}
